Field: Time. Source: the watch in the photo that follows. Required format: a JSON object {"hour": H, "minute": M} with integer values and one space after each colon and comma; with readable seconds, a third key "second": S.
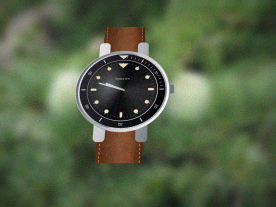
{"hour": 9, "minute": 48}
